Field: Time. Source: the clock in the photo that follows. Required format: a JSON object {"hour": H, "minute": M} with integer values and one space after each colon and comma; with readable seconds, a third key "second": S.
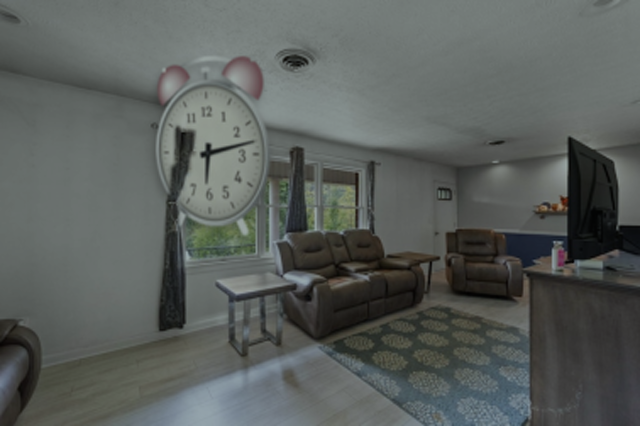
{"hour": 6, "minute": 13}
